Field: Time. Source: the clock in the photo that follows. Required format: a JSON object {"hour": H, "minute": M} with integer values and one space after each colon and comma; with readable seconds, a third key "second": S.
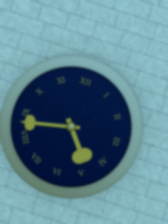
{"hour": 4, "minute": 43}
